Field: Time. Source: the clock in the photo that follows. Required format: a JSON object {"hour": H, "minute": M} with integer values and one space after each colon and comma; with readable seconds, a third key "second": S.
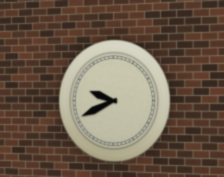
{"hour": 9, "minute": 41}
